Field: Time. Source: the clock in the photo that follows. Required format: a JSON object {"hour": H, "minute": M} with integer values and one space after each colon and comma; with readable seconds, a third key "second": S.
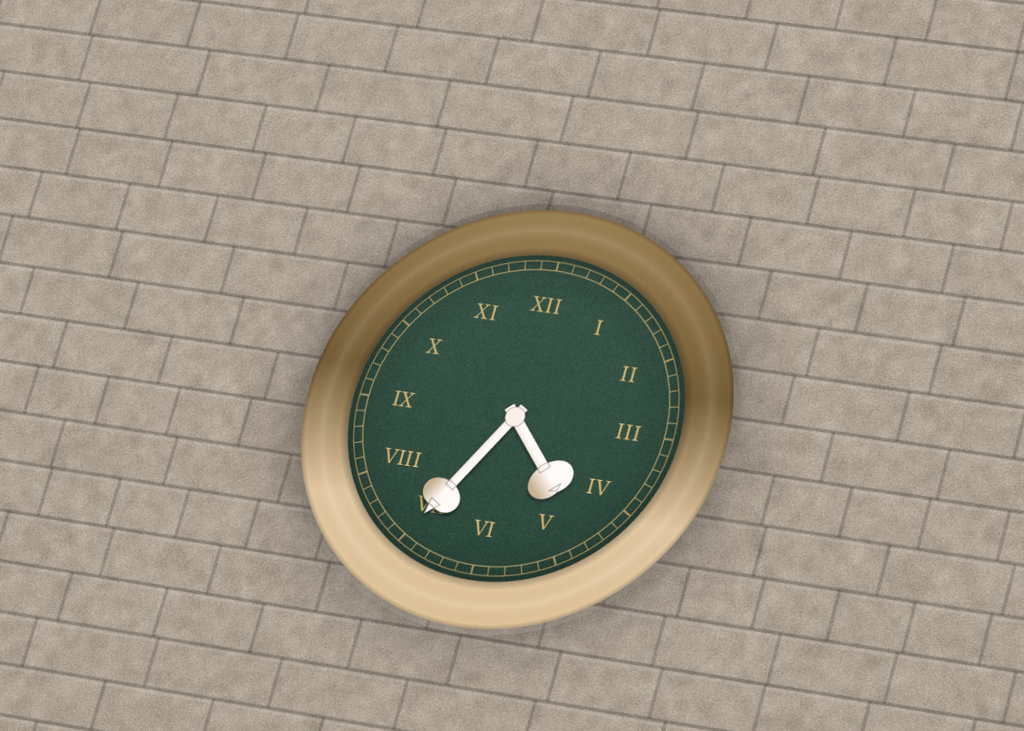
{"hour": 4, "minute": 35}
